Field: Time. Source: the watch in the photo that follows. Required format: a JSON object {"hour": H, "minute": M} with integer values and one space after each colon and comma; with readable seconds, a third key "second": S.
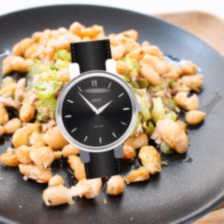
{"hour": 1, "minute": 54}
